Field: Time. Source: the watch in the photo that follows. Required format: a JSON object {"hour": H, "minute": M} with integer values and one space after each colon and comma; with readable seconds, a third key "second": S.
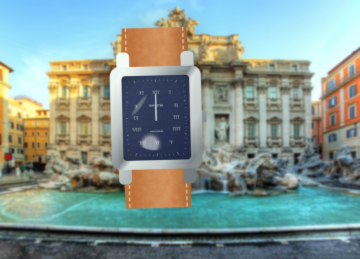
{"hour": 12, "minute": 0}
